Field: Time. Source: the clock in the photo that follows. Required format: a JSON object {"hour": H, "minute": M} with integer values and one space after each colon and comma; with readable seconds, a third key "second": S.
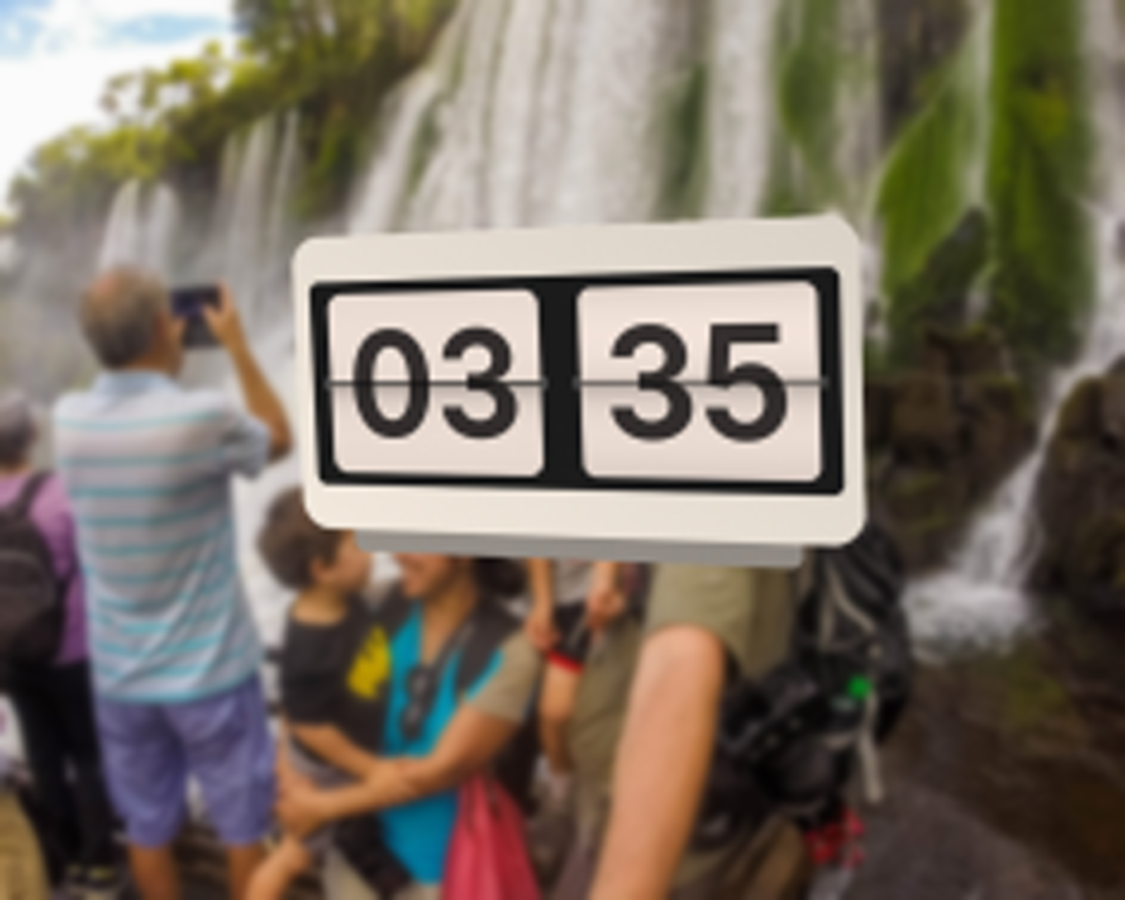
{"hour": 3, "minute": 35}
